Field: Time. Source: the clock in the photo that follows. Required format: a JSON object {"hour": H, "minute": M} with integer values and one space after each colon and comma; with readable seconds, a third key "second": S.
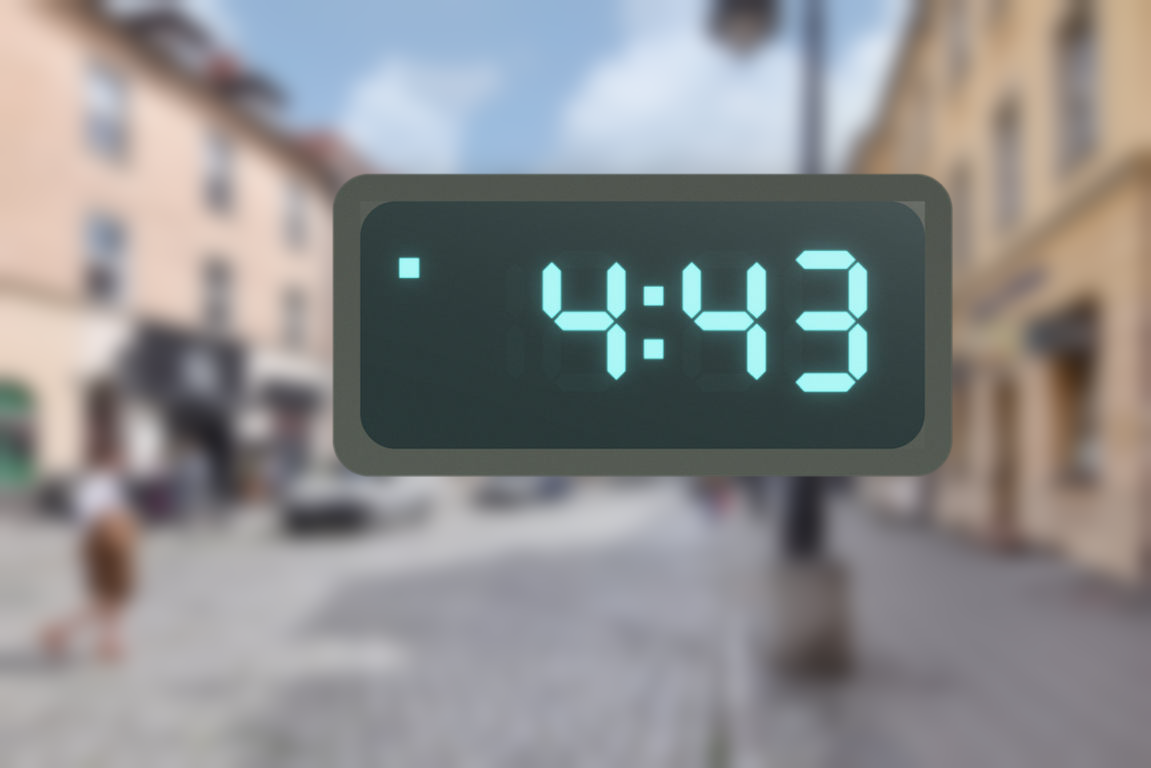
{"hour": 4, "minute": 43}
